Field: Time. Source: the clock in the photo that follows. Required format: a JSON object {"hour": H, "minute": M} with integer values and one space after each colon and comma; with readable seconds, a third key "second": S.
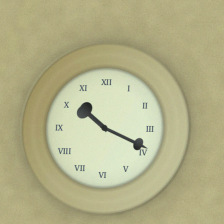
{"hour": 10, "minute": 19}
